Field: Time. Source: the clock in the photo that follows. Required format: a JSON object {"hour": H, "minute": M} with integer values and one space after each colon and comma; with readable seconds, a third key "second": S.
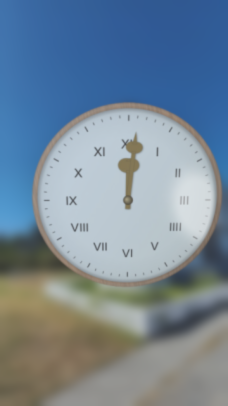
{"hour": 12, "minute": 1}
